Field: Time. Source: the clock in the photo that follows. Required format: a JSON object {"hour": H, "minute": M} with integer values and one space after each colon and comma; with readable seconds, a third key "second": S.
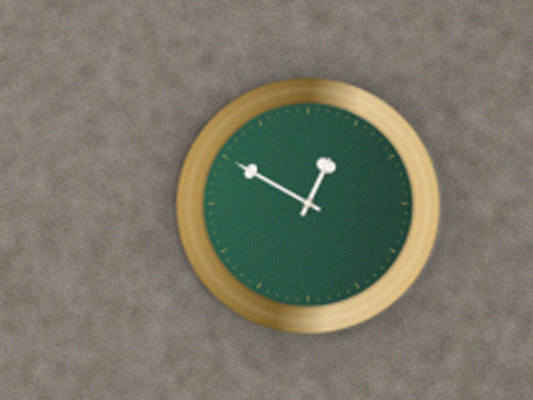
{"hour": 12, "minute": 50}
